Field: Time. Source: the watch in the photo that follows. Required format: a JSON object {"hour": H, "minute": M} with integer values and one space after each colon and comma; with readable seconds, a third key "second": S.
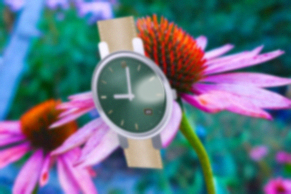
{"hour": 9, "minute": 1}
